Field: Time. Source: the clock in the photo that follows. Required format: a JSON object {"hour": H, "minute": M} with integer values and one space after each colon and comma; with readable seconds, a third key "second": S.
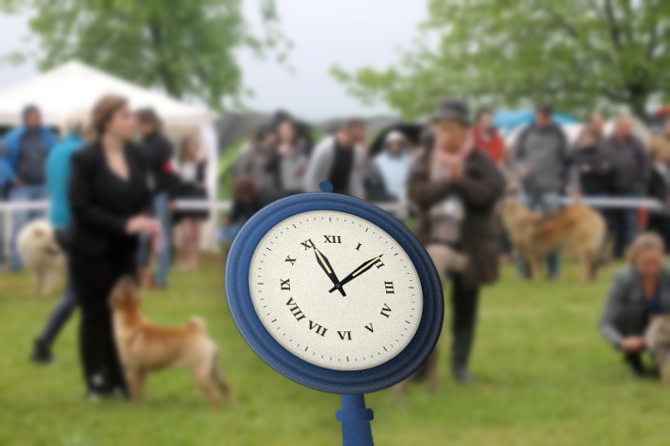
{"hour": 11, "minute": 9}
